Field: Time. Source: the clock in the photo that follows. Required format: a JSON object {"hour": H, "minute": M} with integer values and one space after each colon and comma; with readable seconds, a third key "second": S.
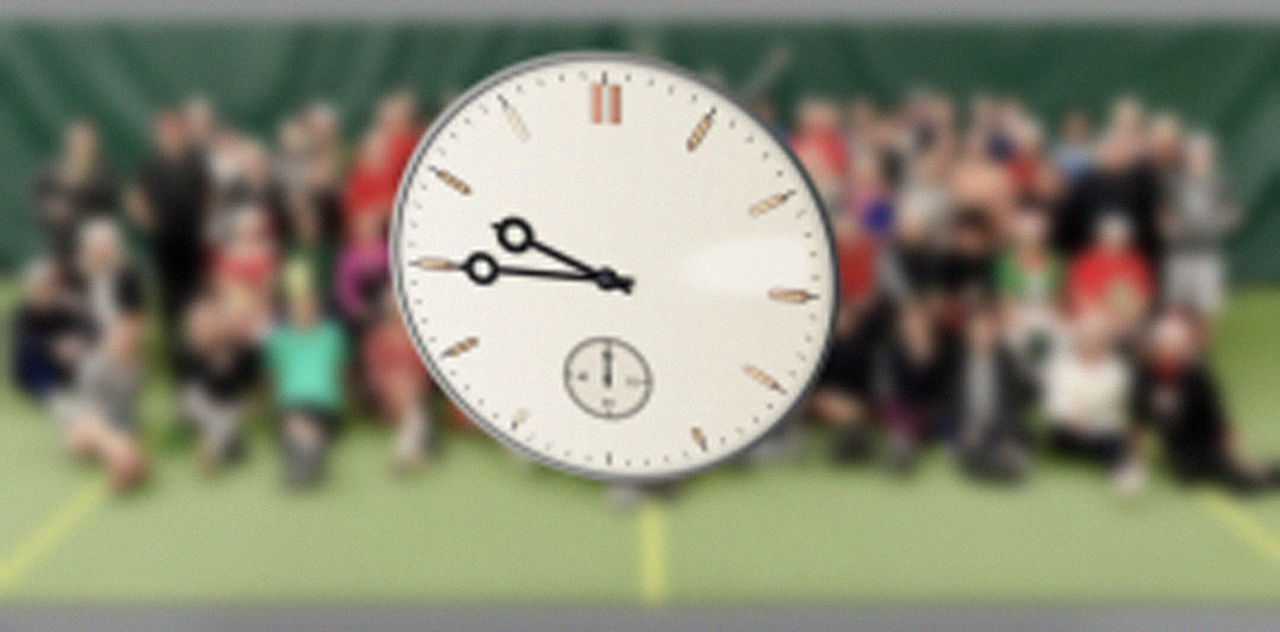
{"hour": 9, "minute": 45}
